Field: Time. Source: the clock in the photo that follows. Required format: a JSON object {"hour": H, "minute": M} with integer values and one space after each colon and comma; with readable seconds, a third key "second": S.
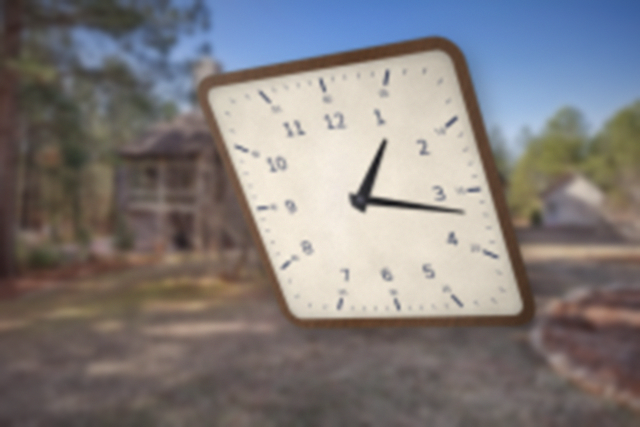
{"hour": 1, "minute": 17}
